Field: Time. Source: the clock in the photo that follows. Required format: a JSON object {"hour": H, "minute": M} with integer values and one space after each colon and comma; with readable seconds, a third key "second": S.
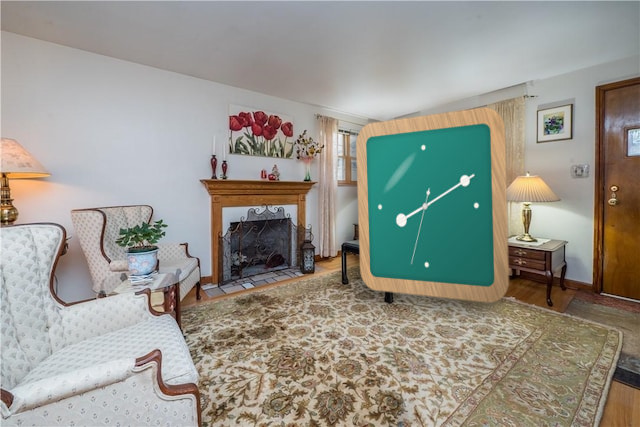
{"hour": 8, "minute": 10, "second": 33}
